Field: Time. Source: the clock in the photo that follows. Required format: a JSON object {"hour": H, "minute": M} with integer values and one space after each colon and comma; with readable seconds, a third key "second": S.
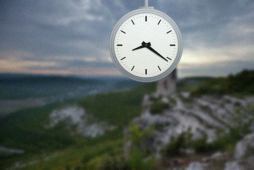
{"hour": 8, "minute": 21}
